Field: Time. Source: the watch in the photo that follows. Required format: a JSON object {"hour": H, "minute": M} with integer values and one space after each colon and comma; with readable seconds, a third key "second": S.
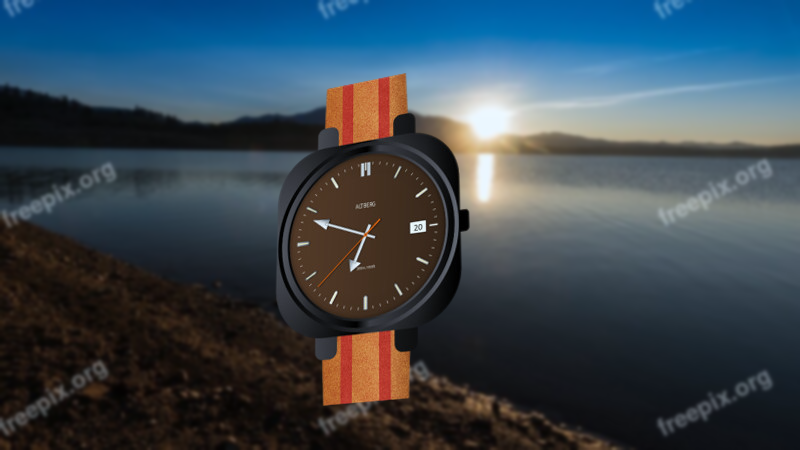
{"hour": 6, "minute": 48, "second": 38}
